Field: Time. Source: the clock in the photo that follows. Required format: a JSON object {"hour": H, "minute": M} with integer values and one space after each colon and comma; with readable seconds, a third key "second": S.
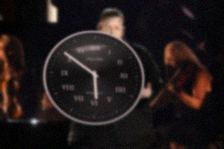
{"hour": 5, "minute": 51}
